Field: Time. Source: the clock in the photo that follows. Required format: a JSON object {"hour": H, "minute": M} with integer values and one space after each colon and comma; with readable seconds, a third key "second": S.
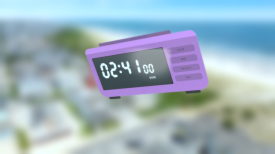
{"hour": 2, "minute": 41, "second": 0}
